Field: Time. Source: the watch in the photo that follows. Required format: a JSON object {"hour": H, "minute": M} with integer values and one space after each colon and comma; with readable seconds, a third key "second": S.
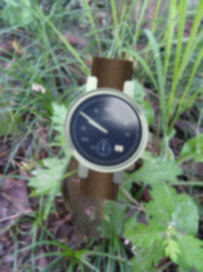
{"hour": 9, "minute": 50}
